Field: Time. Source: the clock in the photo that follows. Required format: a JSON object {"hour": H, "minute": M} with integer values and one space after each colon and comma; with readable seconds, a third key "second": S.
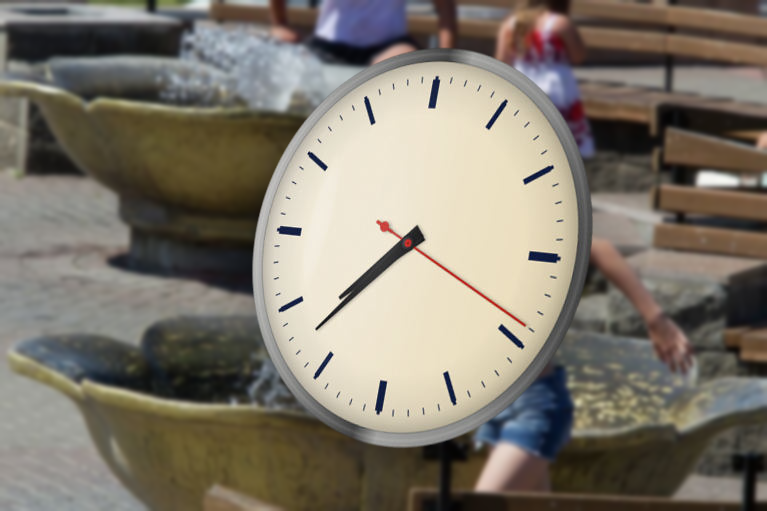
{"hour": 7, "minute": 37, "second": 19}
